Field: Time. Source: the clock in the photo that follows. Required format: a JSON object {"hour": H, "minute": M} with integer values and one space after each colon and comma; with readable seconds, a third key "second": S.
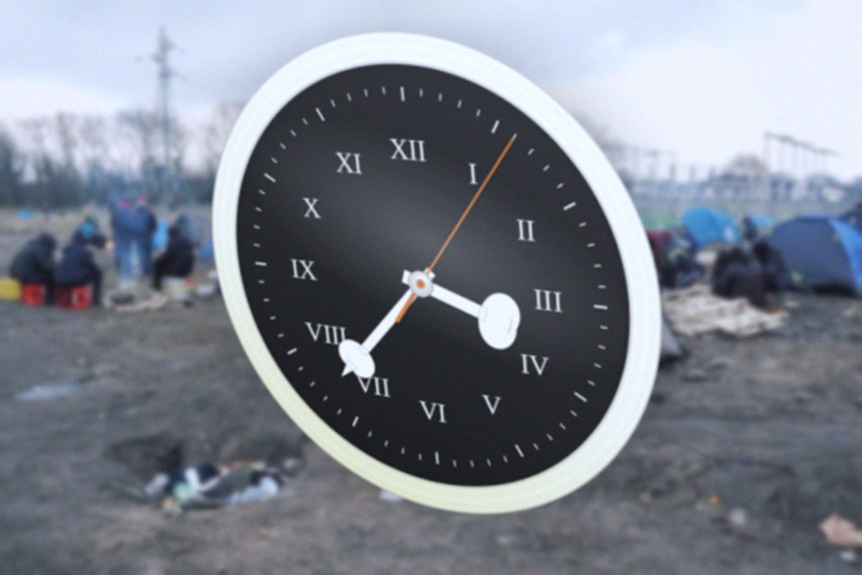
{"hour": 3, "minute": 37, "second": 6}
